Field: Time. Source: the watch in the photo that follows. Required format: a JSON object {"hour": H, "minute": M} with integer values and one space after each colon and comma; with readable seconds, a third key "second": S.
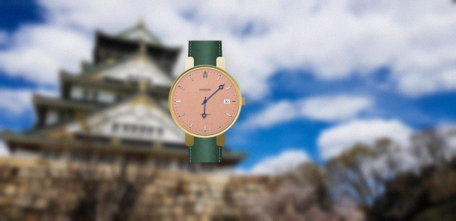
{"hour": 6, "minute": 8}
